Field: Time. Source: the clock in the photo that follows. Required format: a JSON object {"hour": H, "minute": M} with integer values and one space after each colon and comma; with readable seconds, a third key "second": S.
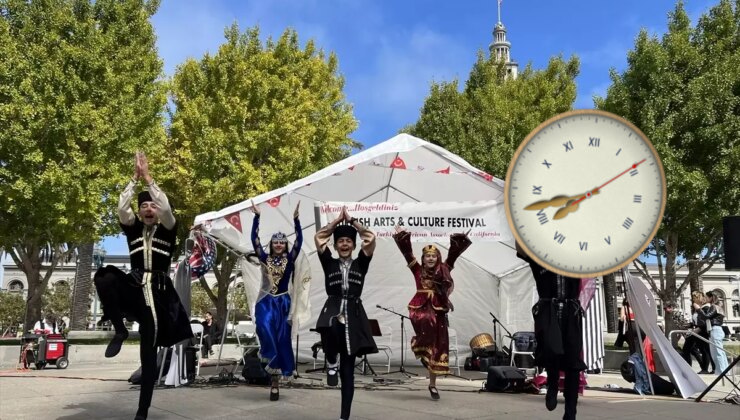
{"hour": 7, "minute": 42, "second": 9}
